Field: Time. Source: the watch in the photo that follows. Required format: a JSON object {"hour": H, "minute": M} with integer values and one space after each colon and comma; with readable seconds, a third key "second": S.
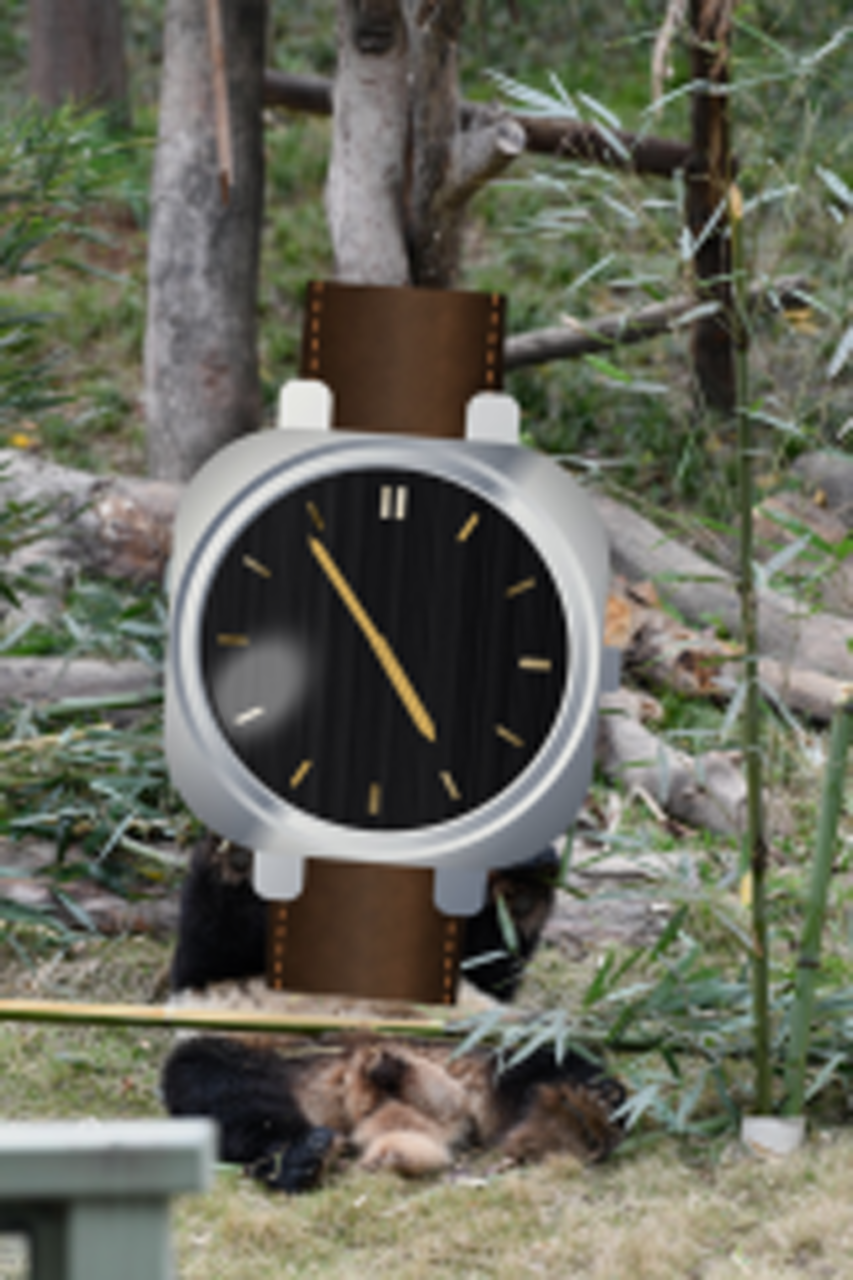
{"hour": 4, "minute": 54}
